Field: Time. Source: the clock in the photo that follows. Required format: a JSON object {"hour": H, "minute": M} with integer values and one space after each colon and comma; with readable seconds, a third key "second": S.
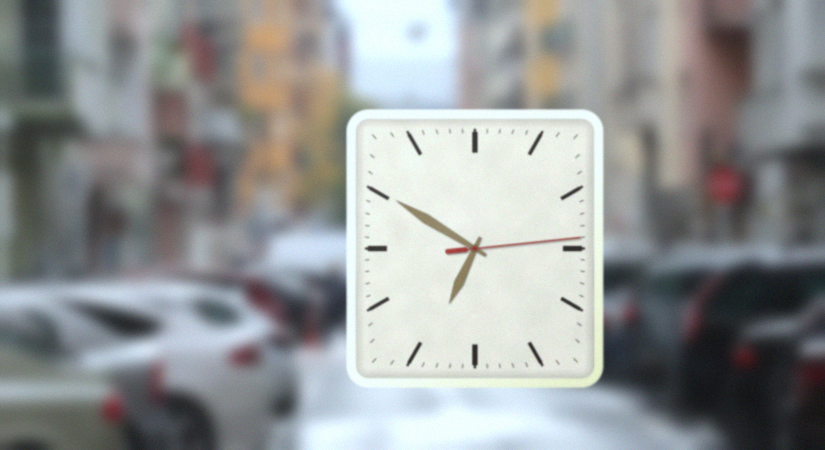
{"hour": 6, "minute": 50, "second": 14}
